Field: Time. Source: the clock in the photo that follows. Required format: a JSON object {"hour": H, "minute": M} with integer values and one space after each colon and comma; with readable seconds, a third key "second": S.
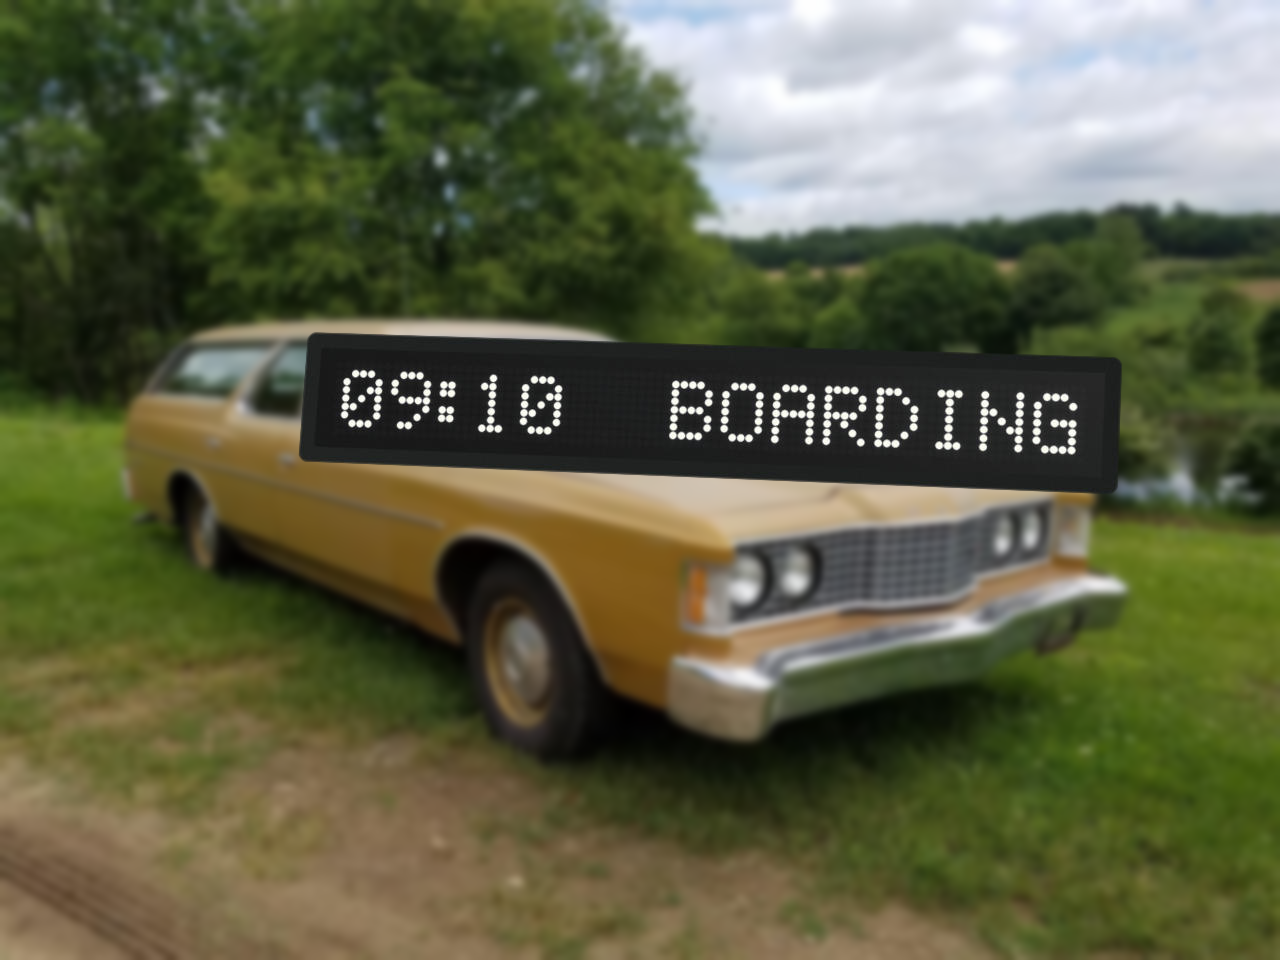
{"hour": 9, "minute": 10}
